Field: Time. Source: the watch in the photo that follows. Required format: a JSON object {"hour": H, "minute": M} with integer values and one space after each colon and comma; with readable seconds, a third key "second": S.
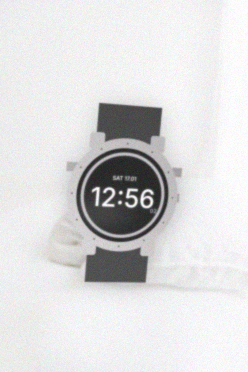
{"hour": 12, "minute": 56}
